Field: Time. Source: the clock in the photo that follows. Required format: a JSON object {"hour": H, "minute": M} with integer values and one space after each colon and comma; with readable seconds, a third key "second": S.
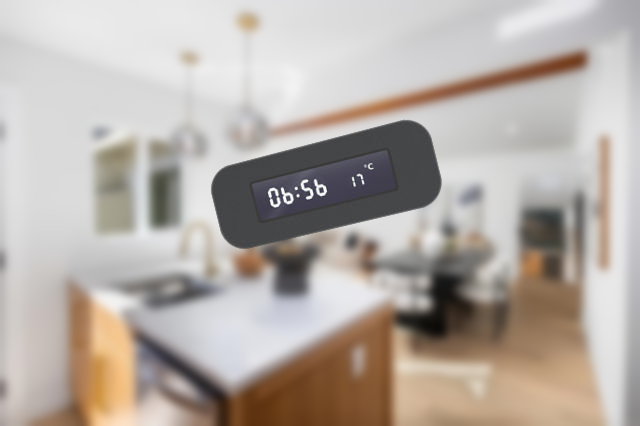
{"hour": 6, "minute": 56}
